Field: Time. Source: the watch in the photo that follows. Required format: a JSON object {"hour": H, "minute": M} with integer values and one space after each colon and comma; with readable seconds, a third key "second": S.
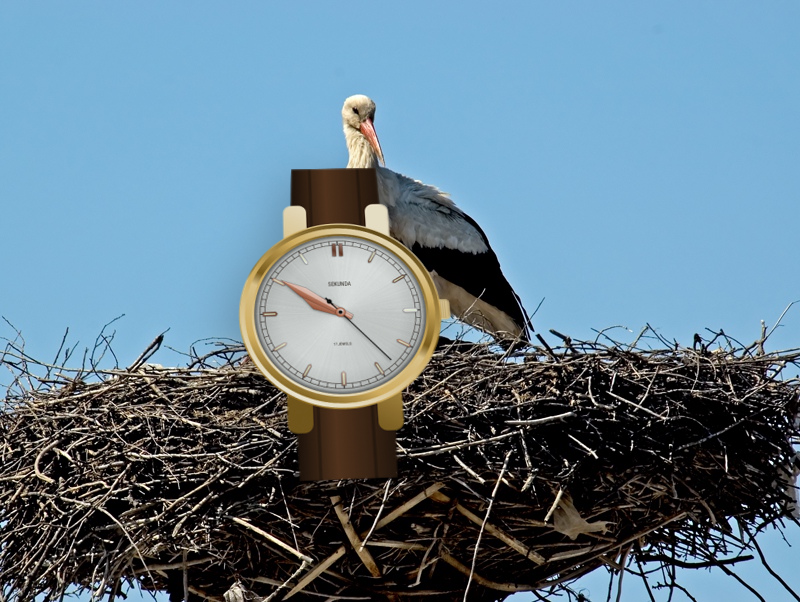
{"hour": 9, "minute": 50, "second": 23}
